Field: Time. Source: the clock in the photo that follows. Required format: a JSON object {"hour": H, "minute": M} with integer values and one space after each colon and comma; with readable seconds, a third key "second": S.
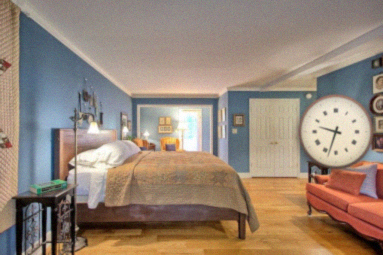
{"hour": 9, "minute": 33}
